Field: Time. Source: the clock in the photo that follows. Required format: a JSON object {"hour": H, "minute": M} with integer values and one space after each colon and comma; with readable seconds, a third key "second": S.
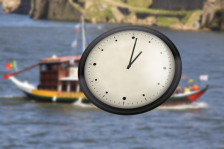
{"hour": 1, "minute": 1}
